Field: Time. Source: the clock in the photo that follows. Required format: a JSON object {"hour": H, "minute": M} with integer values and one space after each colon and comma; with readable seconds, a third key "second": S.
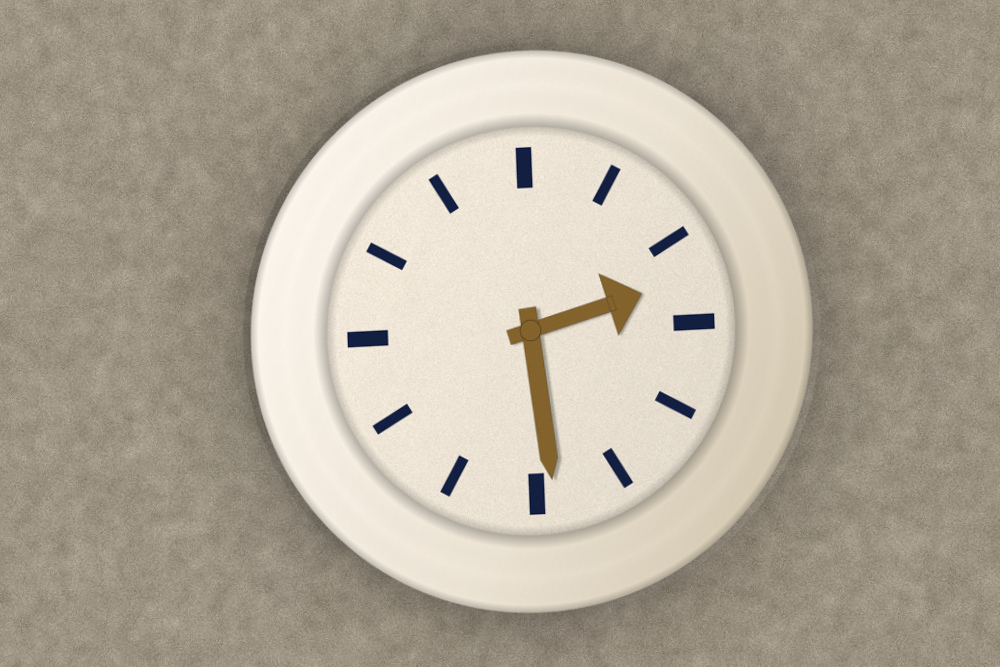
{"hour": 2, "minute": 29}
